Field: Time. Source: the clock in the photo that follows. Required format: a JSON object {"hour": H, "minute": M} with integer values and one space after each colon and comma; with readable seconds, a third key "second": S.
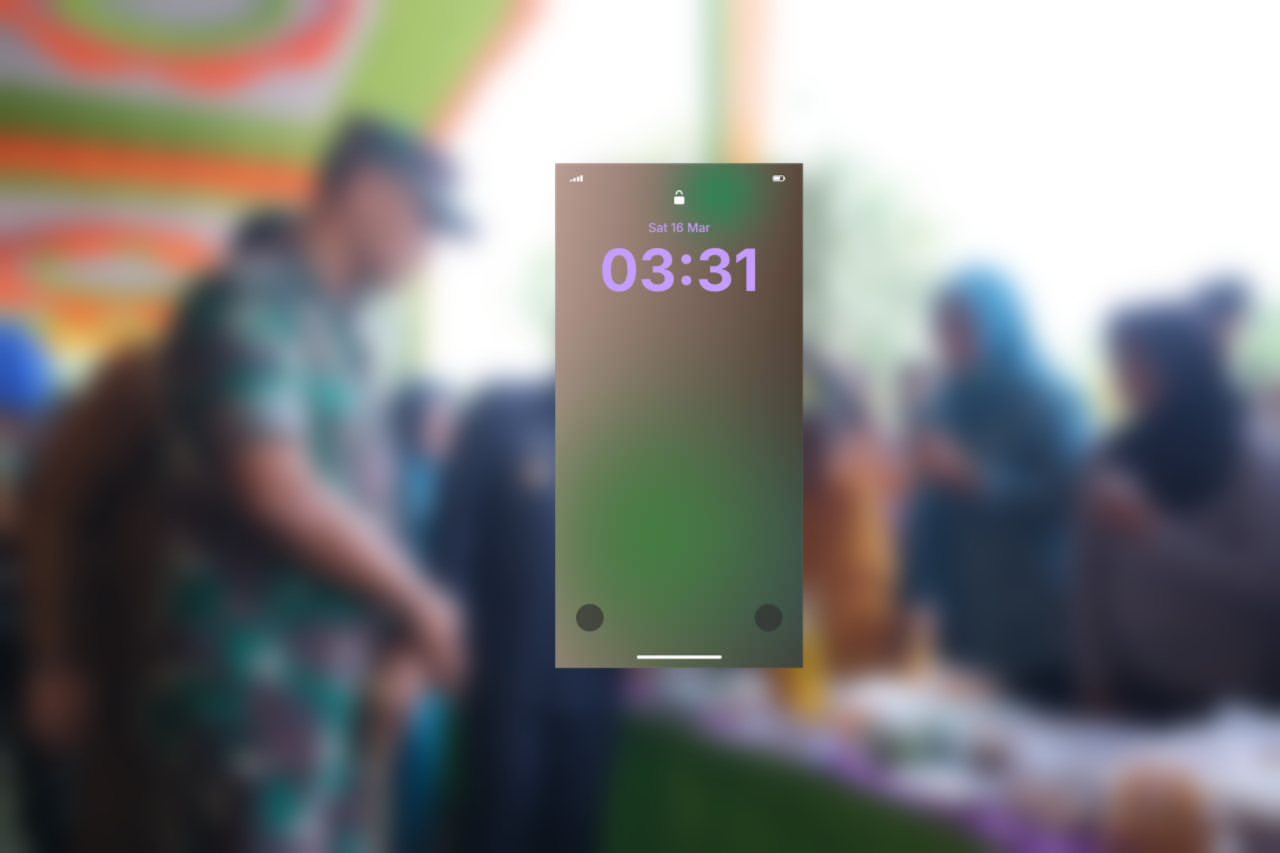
{"hour": 3, "minute": 31}
